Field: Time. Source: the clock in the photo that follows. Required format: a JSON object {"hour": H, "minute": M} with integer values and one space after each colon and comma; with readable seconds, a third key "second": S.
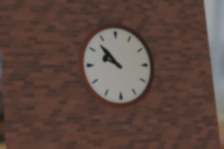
{"hour": 9, "minute": 53}
